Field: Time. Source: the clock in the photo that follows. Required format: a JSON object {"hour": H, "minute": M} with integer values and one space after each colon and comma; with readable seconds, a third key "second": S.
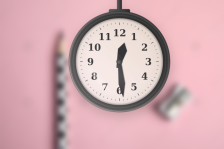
{"hour": 12, "minute": 29}
